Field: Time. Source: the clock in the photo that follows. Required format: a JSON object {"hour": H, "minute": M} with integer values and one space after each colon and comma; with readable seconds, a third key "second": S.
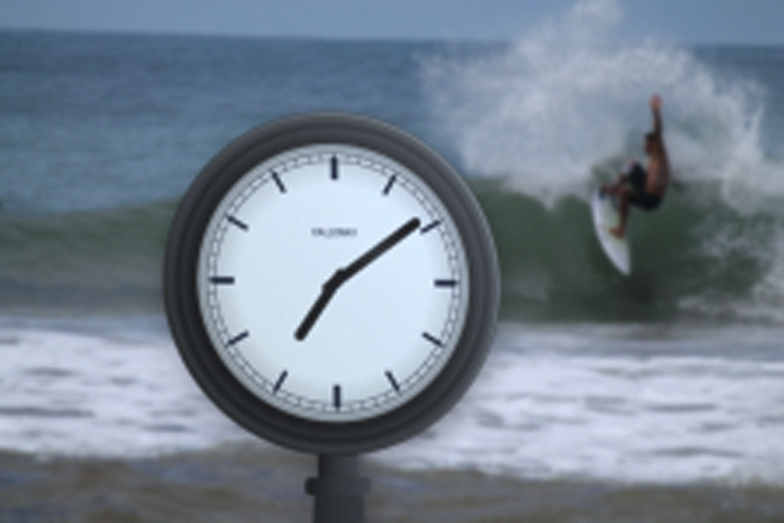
{"hour": 7, "minute": 9}
